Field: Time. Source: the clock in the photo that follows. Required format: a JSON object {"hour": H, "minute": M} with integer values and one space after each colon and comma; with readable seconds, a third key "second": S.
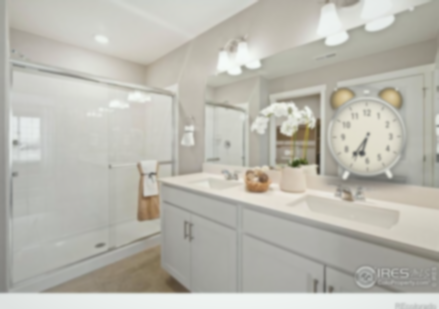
{"hour": 6, "minute": 36}
